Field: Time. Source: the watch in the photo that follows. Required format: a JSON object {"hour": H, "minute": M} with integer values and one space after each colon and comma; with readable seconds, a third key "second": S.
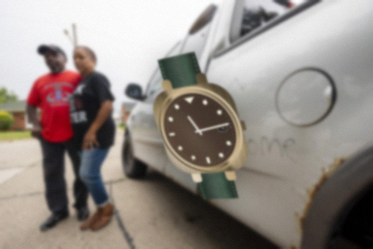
{"hour": 11, "minute": 14}
